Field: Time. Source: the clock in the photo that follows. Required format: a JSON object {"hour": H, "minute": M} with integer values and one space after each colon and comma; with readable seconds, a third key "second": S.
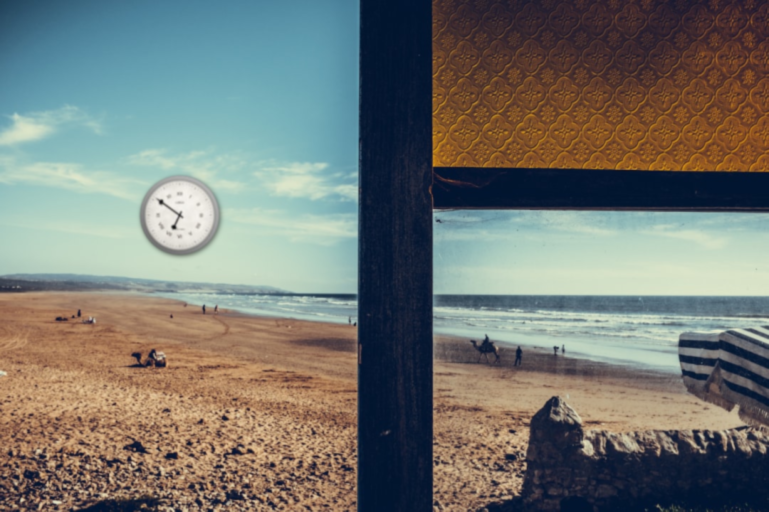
{"hour": 6, "minute": 51}
